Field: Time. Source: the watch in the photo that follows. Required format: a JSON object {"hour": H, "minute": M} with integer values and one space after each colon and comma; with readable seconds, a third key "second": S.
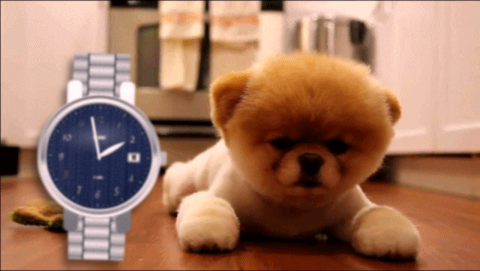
{"hour": 1, "minute": 58}
